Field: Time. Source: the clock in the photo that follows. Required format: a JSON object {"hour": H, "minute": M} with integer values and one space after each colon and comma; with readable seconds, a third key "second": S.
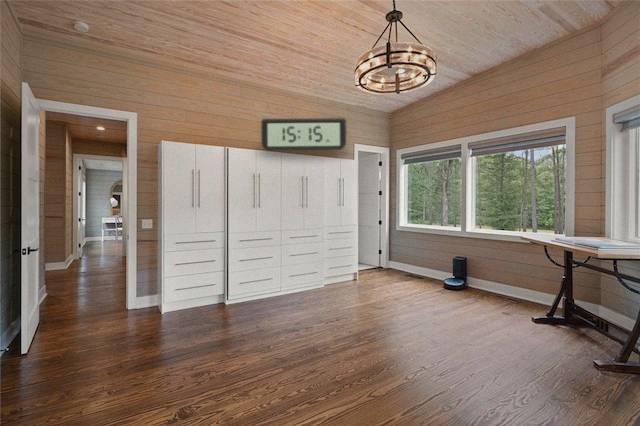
{"hour": 15, "minute": 15}
